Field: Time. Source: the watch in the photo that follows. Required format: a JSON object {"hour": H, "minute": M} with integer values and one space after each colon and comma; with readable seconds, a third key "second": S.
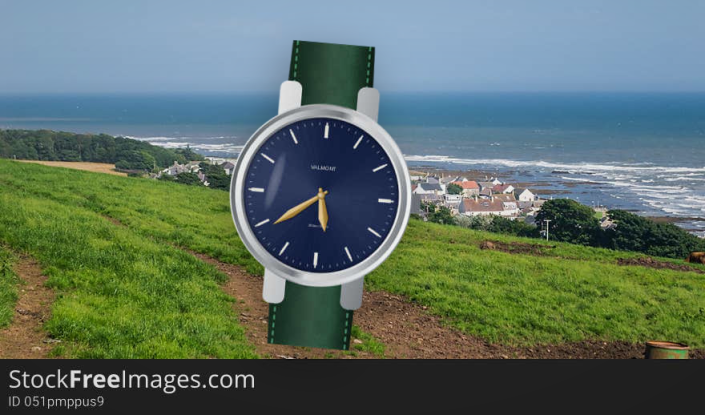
{"hour": 5, "minute": 39}
